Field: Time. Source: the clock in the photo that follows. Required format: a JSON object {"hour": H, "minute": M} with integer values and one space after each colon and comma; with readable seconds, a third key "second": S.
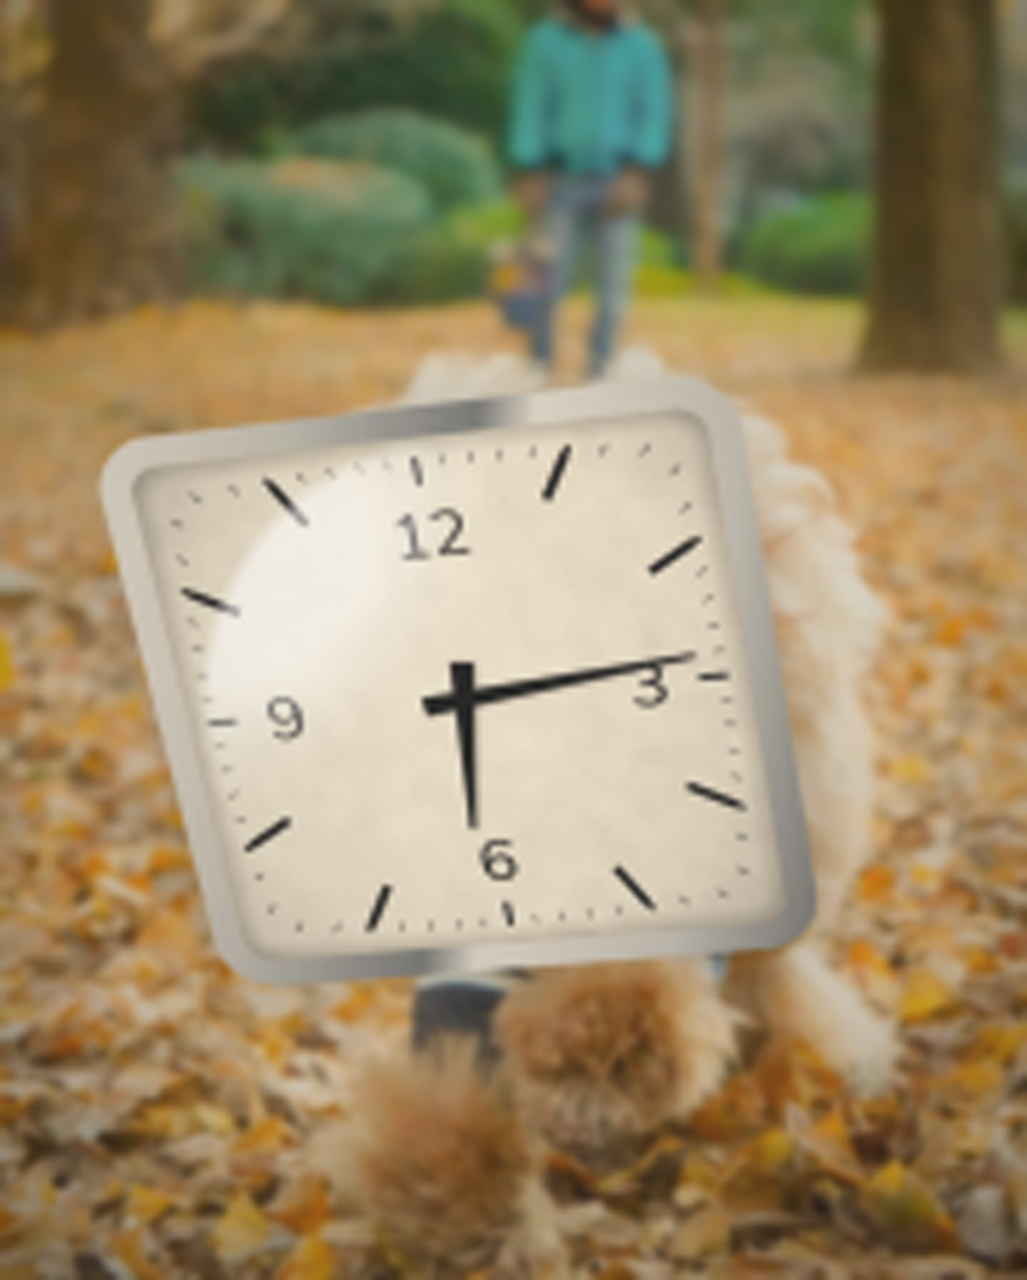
{"hour": 6, "minute": 14}
